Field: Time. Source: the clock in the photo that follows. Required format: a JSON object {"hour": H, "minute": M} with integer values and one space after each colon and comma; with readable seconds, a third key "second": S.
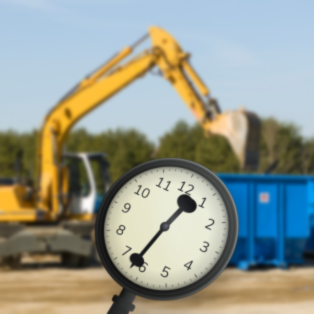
{"hour": 12, "minute": 32}
